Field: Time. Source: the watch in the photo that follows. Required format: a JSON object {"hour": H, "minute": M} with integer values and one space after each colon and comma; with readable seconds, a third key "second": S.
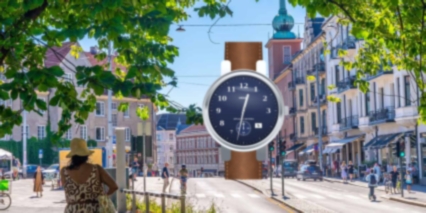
{"hour": 12, "minute": 32}
